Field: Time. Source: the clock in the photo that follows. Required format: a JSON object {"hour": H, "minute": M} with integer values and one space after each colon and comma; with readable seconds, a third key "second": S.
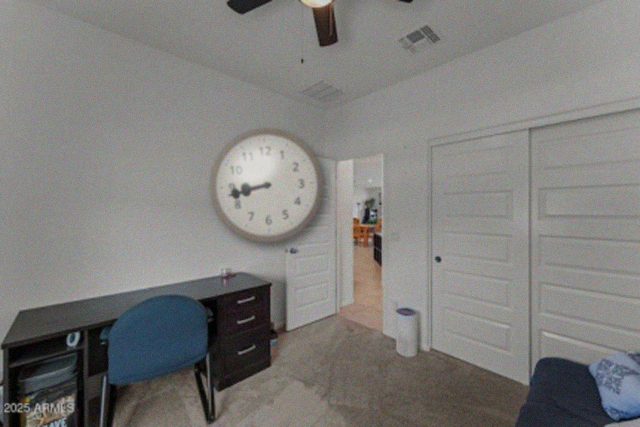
{"hour": 8, "minute": 43}
